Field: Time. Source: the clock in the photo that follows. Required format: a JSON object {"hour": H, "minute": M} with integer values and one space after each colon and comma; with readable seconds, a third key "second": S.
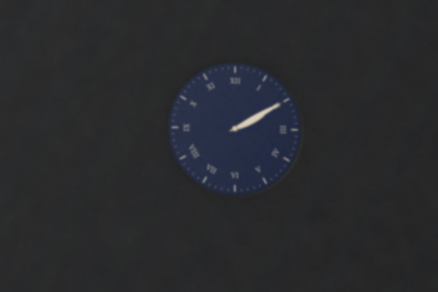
{"hour": 2, "minute": 10}
